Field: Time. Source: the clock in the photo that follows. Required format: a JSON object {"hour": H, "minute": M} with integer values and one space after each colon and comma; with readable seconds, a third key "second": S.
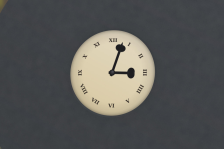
{"hour": 3, "minute": 3}
